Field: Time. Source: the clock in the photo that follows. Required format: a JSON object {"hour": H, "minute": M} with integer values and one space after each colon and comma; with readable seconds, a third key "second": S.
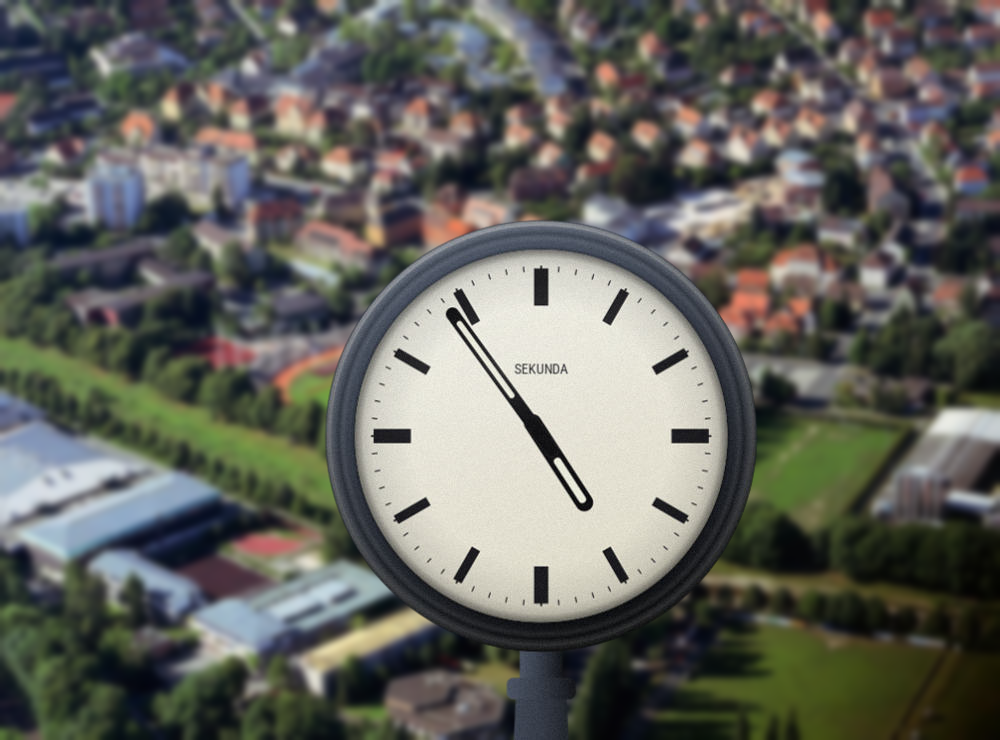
{"hour": 4, "minute": 54}
